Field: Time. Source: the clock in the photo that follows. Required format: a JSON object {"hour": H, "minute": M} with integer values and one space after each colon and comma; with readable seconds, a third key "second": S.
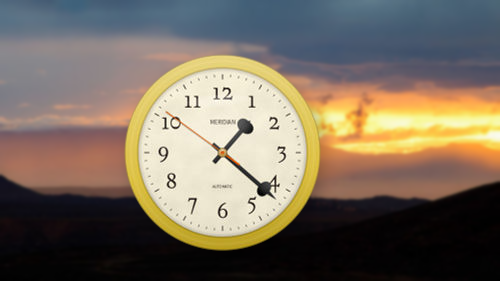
{"hour": 1, "minute": 21, "second": 51}
